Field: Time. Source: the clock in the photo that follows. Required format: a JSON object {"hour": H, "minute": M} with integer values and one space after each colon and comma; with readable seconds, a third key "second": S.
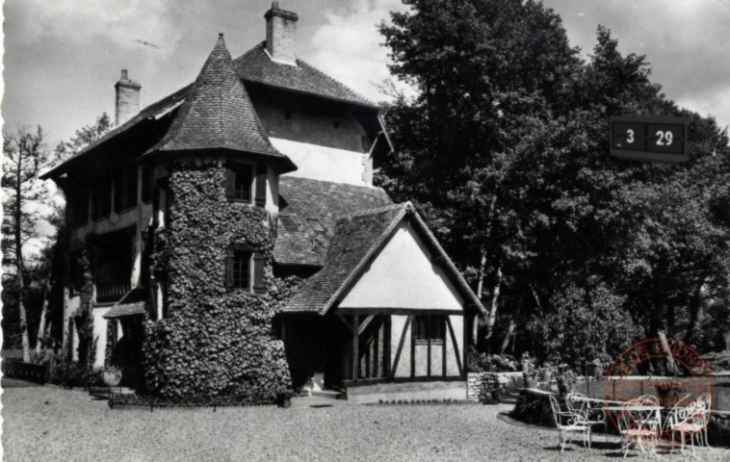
{"hour": 3, "minute": 29}
